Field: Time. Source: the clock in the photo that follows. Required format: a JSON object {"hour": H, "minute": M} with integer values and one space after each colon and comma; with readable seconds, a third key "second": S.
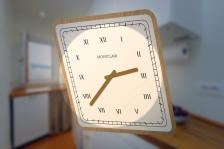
{"hour": 2, "minute": 38}
